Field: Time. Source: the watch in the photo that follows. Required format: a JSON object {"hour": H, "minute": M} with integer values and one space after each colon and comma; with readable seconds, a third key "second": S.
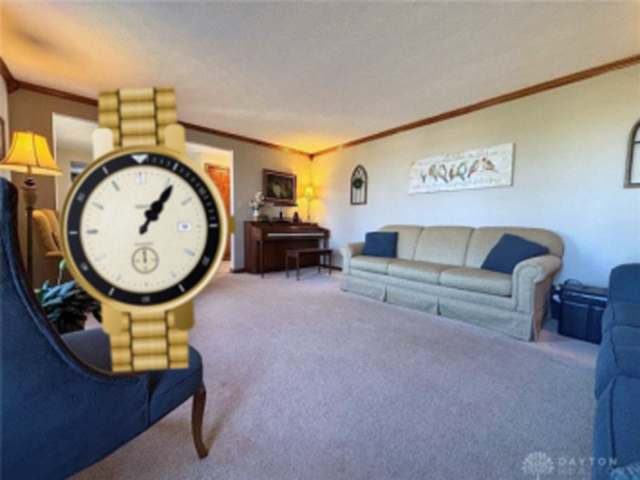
{"hour": 1, "minute": 6}
